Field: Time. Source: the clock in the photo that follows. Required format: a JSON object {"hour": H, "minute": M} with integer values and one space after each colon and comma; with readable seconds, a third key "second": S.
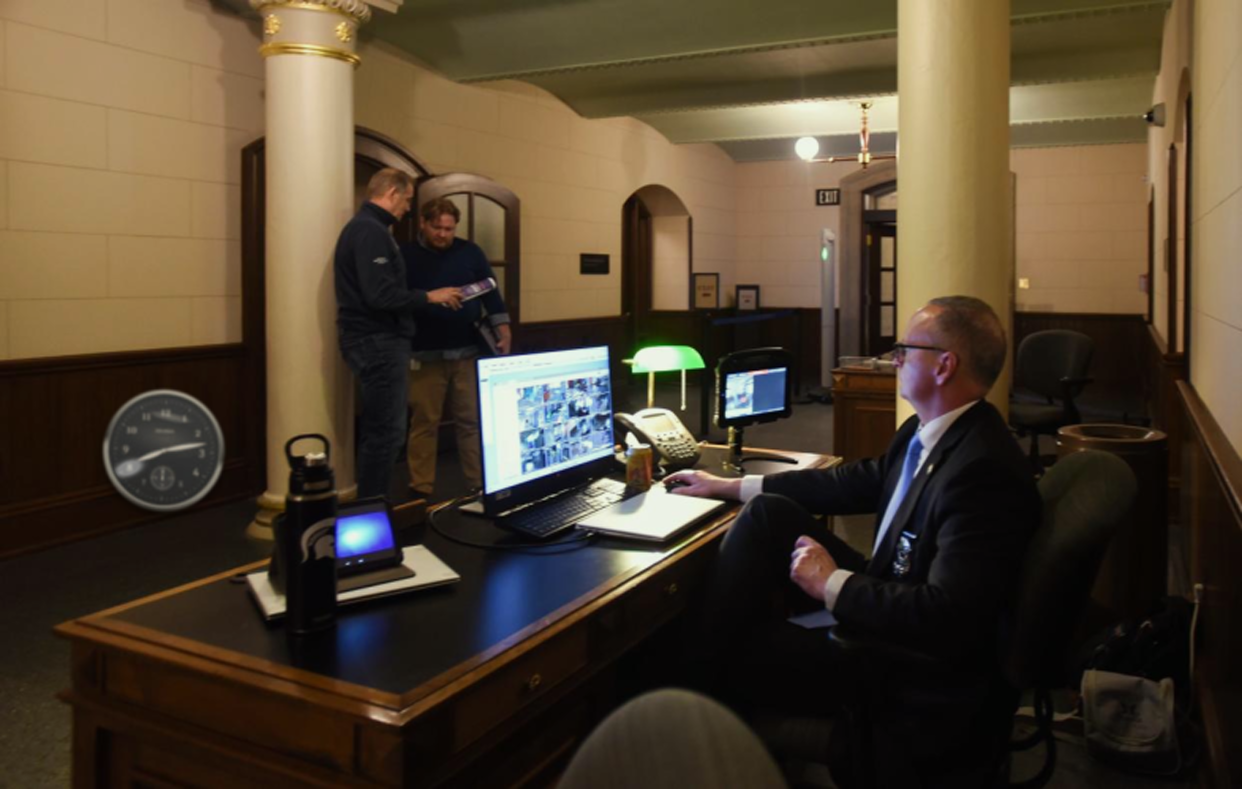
{"hour": 8, "minute": 13}
